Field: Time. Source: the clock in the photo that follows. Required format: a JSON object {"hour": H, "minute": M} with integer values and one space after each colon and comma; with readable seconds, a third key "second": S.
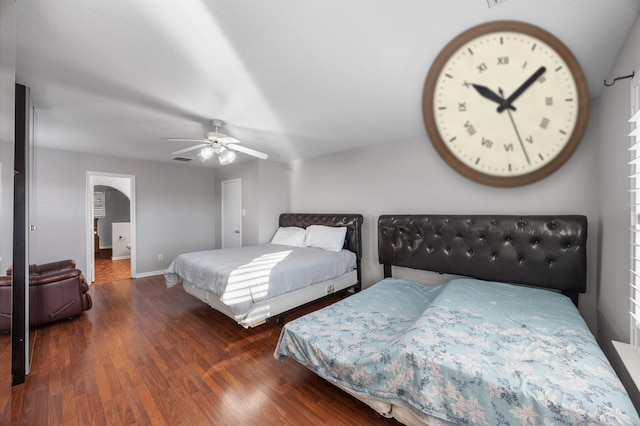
{"hour": 10, "minute": 8, "second": 27}
